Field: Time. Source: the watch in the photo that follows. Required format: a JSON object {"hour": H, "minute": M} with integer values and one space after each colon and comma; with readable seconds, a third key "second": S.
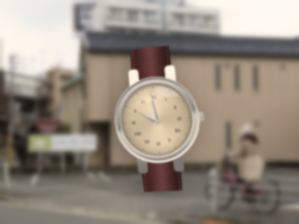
{"hour": 9, "minute": 59}
